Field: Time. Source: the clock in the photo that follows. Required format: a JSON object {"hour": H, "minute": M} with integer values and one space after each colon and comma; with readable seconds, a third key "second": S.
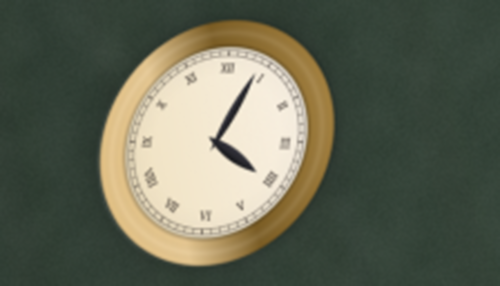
{"hour": 4, "minute": 4}
